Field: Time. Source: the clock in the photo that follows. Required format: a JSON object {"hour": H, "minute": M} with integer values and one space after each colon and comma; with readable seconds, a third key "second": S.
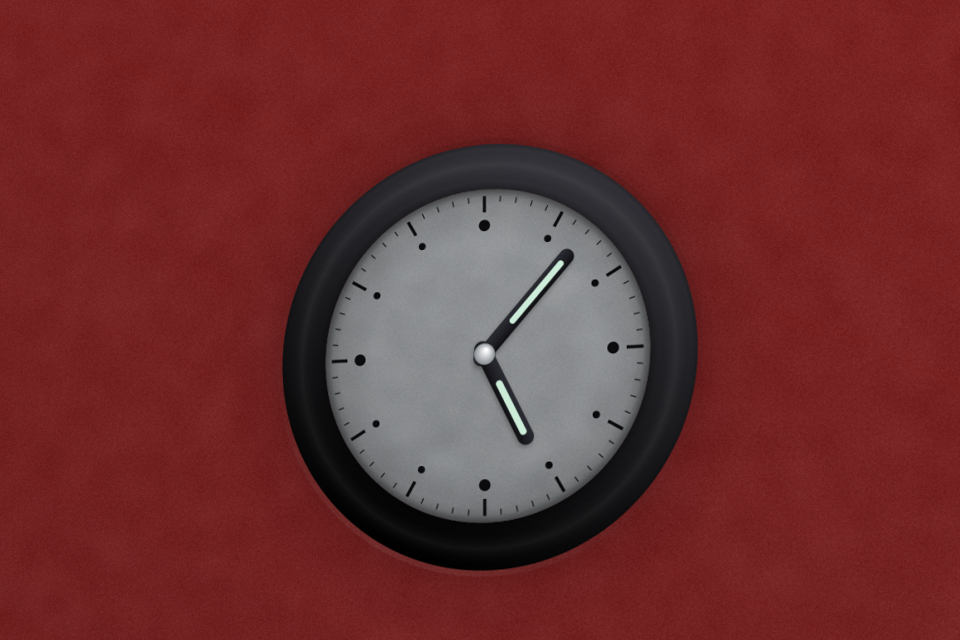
{"hour": 5, "minute": 7}
